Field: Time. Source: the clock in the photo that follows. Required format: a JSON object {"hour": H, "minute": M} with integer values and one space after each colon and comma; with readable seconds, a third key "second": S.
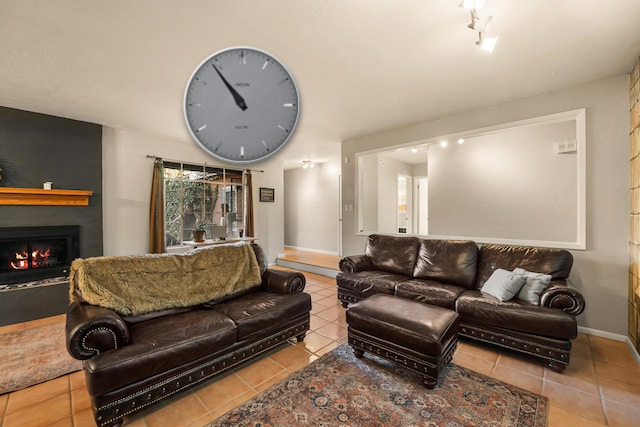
{"hour": 10, "minute": 54}
